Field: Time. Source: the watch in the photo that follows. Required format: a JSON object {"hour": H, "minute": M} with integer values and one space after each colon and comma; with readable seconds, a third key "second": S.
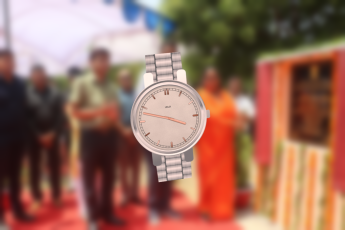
{"hour": 3, "minute": 48}
